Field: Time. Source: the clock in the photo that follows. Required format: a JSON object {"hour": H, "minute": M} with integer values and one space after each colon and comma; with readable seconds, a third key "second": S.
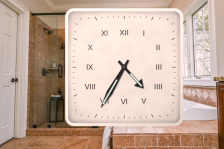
{"hour": 4, "minute": 35}
